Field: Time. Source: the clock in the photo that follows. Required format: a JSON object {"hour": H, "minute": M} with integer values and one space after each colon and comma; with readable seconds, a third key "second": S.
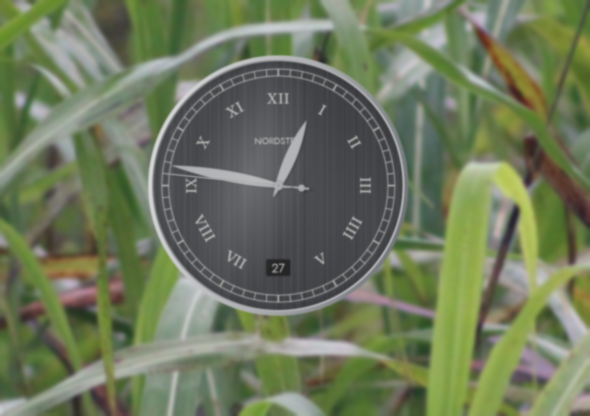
{"hour": 12, "minute": 46, "second": 46}
